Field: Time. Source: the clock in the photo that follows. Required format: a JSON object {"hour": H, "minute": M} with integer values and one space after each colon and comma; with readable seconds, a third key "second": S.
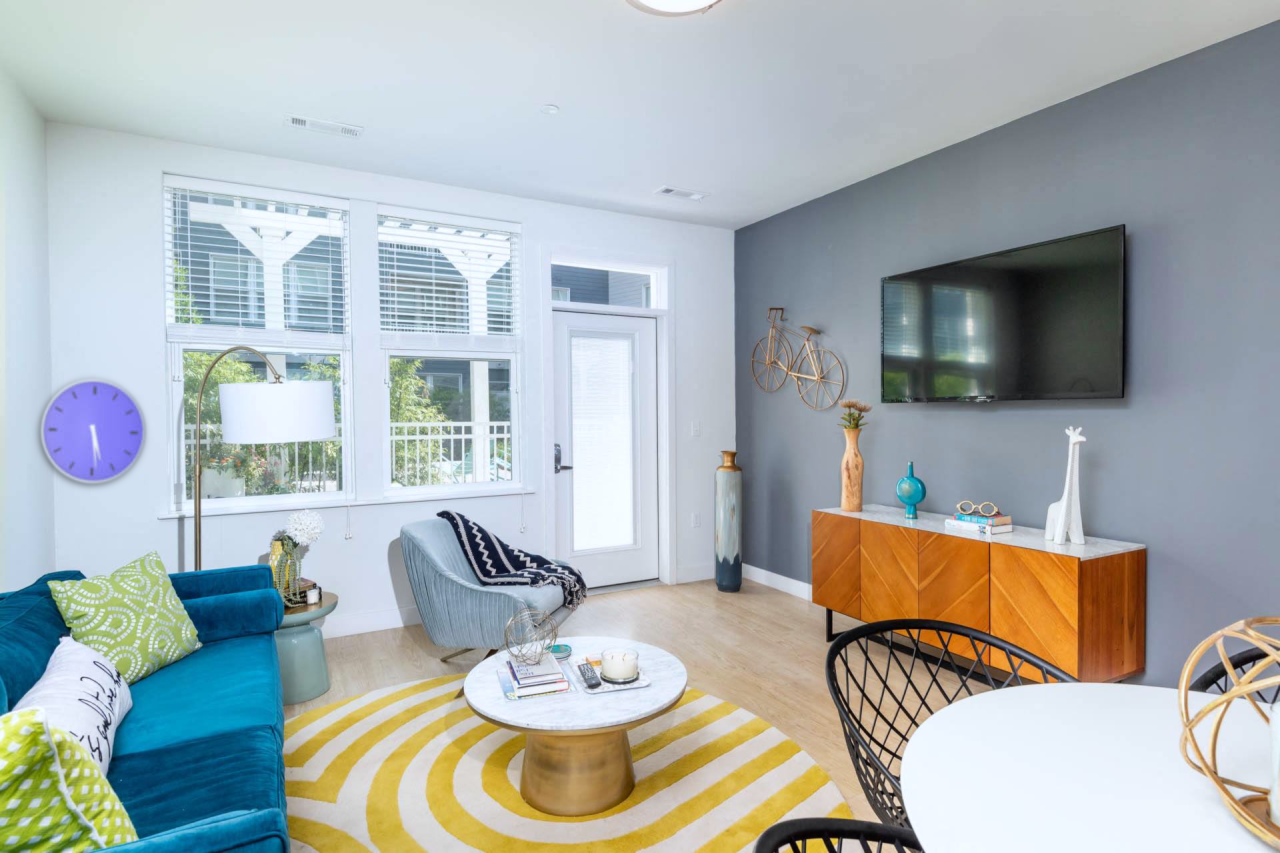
{"hour": 5, "minute": 29}
